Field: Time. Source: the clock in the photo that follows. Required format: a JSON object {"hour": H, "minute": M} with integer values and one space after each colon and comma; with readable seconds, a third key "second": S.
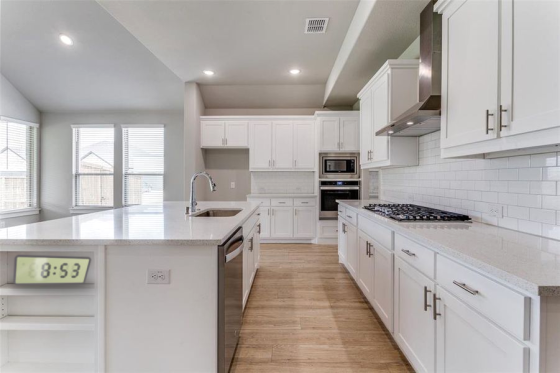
{"hour": 8, "minute": 53}
